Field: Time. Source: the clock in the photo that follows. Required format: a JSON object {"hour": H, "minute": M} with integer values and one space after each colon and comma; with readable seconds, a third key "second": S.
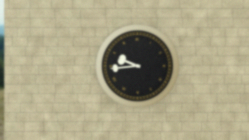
{"hour": 9, "minute": 44}
